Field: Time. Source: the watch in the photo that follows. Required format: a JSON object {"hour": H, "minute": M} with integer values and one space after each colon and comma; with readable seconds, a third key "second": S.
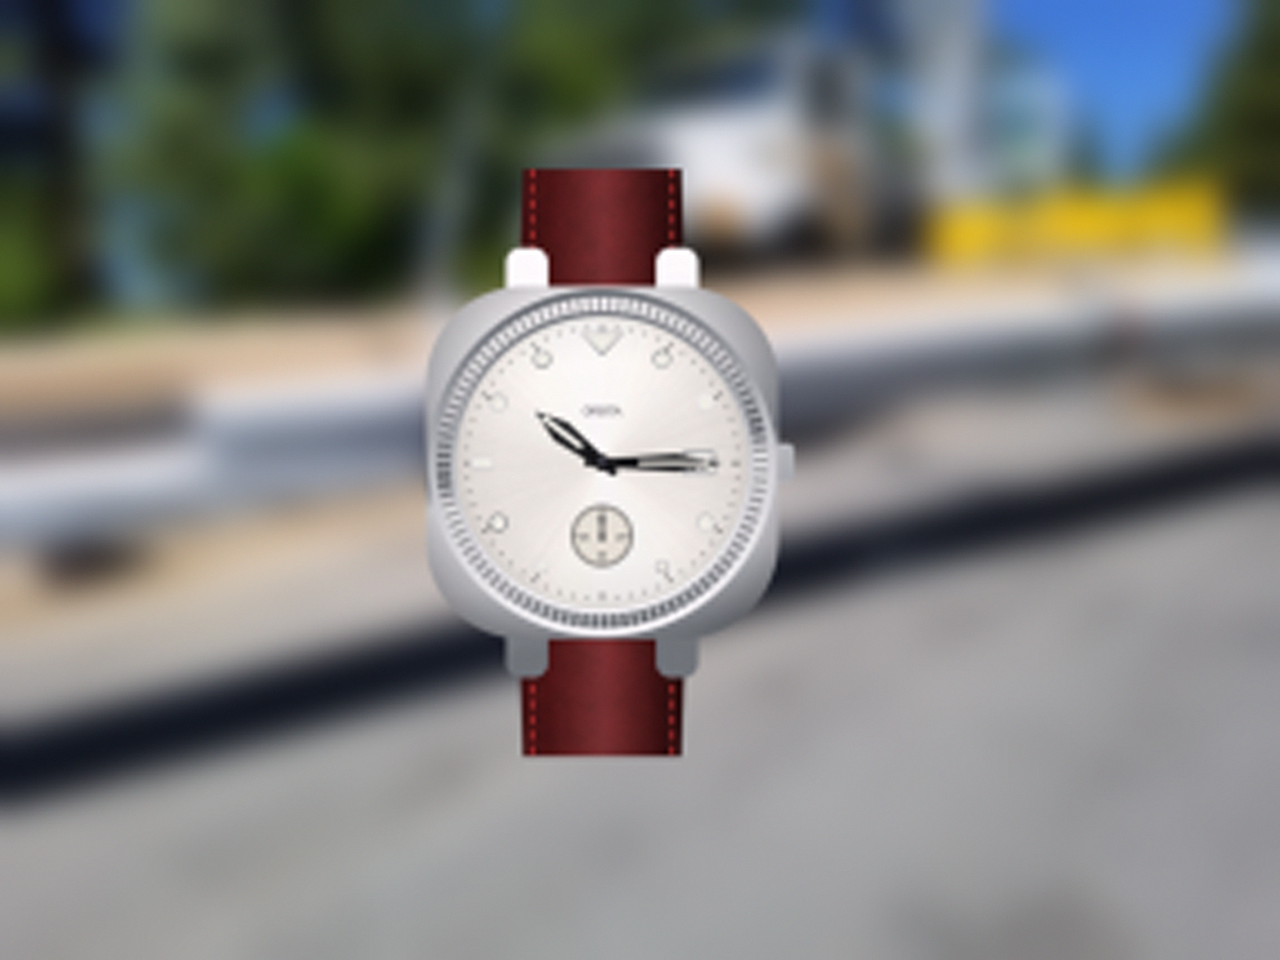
{"hour": 10, "minute": 15}
